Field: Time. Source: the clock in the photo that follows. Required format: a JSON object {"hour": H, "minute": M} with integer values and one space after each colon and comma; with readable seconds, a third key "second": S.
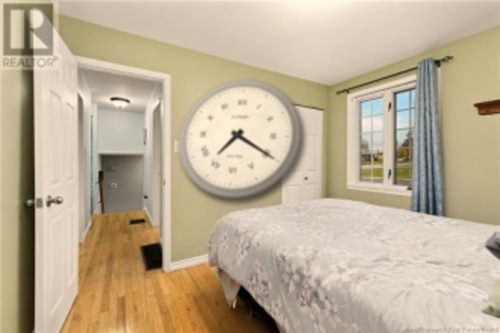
{"hour": 7, "minute": 20}
